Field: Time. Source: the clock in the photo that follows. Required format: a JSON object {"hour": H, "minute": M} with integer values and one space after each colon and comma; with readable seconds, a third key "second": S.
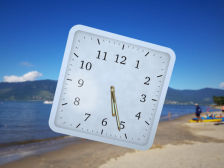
{"hour": 5, "minute": 26}
